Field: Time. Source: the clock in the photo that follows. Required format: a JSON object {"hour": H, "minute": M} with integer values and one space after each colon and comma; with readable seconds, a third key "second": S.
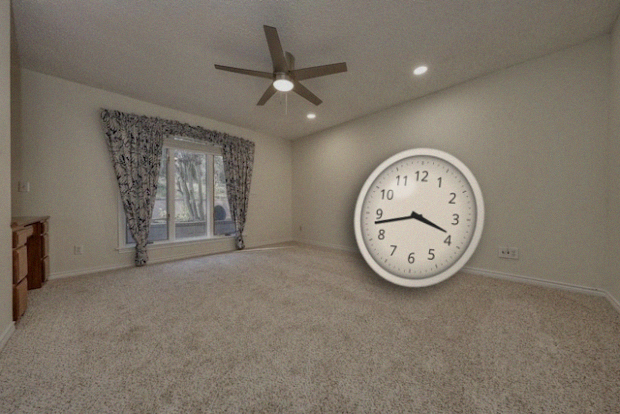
{"hour": 3, "minute": 43}
